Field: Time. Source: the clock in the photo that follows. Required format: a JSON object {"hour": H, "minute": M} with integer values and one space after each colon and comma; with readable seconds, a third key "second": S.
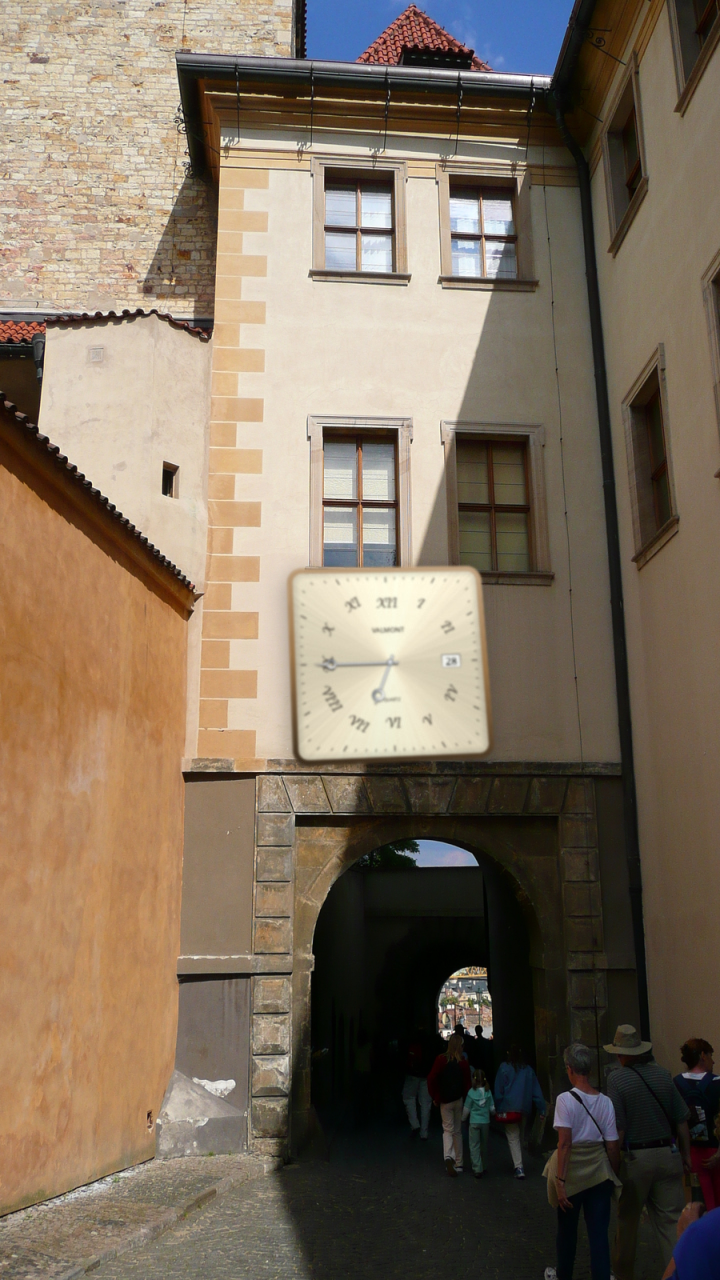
{"hour": 6, "minute": 45}
